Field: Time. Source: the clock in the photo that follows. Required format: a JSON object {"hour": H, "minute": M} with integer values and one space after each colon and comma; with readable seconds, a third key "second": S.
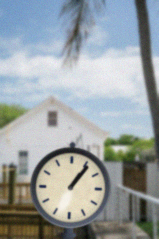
{"hour": 1, "minute": 6}
